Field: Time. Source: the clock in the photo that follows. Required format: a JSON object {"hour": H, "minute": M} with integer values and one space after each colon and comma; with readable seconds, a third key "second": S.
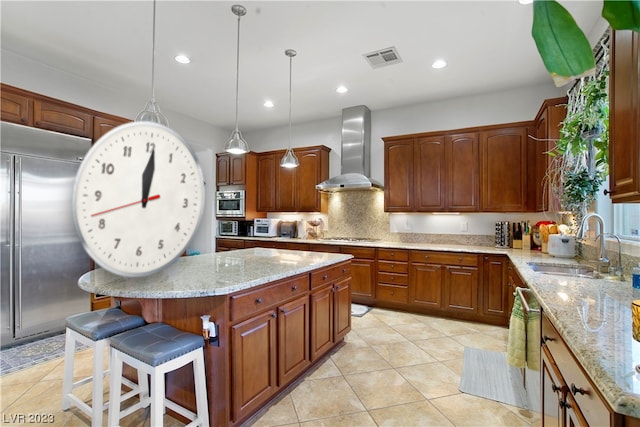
{"hour": 12, "minute": 0, "second": 42}
